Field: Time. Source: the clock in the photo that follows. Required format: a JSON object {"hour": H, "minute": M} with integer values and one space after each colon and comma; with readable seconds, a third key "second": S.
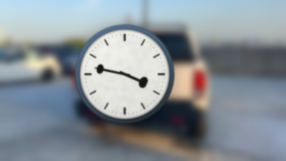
{"hour": 3, "minute": 47}
